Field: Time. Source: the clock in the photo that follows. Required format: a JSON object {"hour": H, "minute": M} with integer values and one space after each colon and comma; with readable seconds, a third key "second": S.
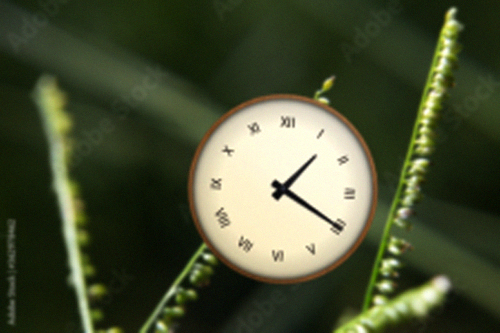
{"hour": 1, "minute": 20}
